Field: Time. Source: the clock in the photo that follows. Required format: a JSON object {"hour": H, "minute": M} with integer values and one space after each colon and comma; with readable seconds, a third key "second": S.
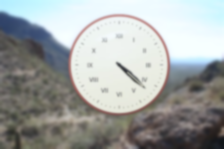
{"hour": 4, "minute": 22}
